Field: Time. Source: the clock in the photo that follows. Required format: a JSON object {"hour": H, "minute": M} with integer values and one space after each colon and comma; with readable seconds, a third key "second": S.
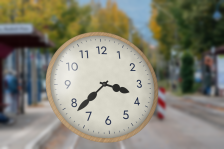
{"hour": 3, "minute": 38}
